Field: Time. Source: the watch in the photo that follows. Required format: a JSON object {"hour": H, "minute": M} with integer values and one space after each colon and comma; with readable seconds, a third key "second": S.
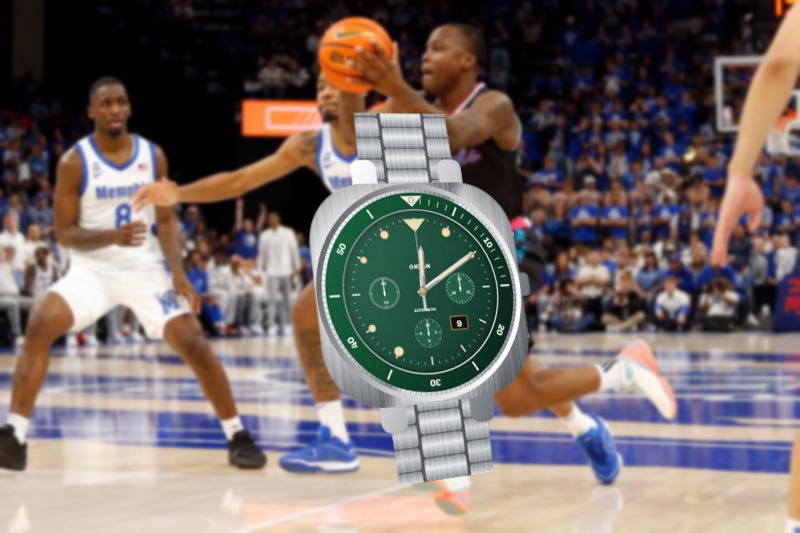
{"hour": 12, "minute": 10}
